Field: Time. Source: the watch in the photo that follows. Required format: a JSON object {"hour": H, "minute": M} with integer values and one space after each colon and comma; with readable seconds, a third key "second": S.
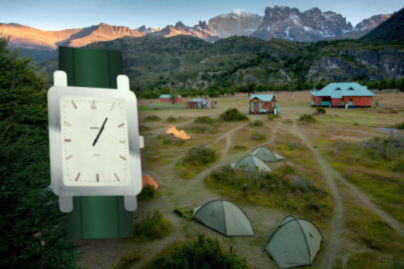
{"hour": 1, "minute": 5}
